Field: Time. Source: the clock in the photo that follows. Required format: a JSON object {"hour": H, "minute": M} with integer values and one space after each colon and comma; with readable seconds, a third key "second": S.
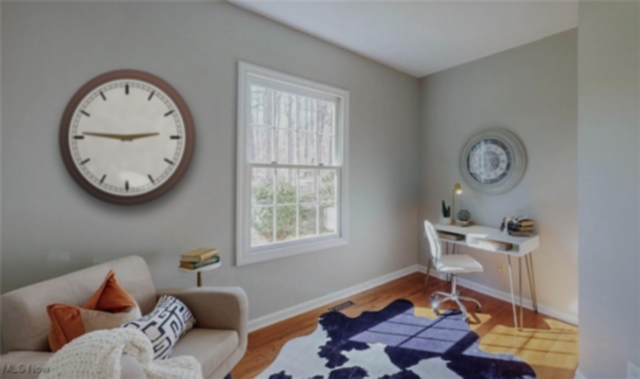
{"hour": 2, "minute": 46}
